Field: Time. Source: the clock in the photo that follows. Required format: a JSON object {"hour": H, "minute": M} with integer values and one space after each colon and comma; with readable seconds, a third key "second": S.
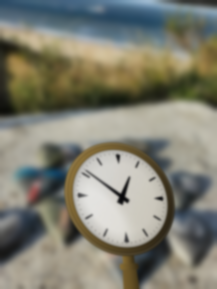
{"hour": 12, "minute": 51}
